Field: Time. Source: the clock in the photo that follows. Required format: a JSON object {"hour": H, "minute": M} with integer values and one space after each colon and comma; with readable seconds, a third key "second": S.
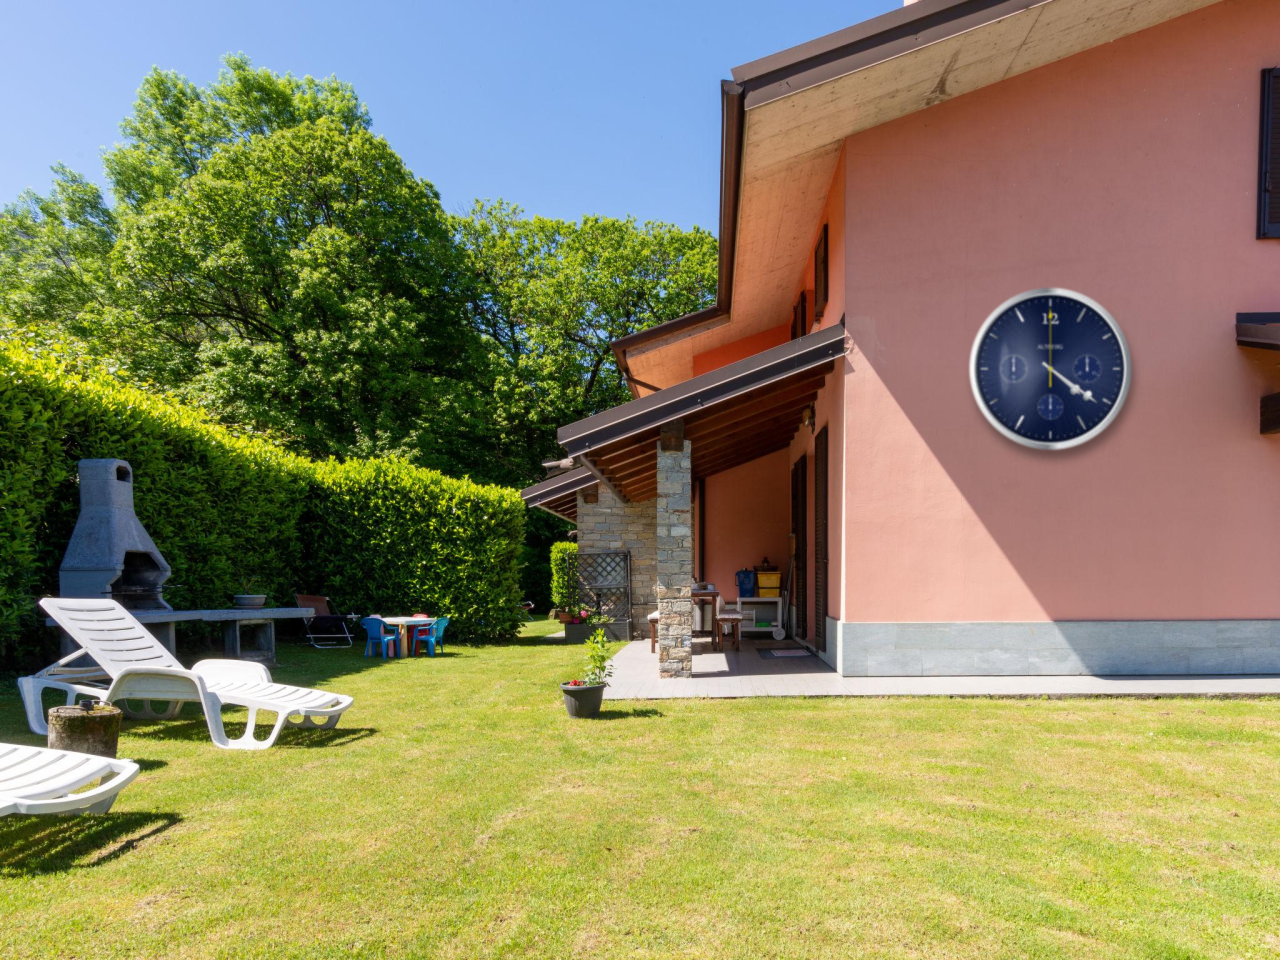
{"hour": 4, "minute": 21}
